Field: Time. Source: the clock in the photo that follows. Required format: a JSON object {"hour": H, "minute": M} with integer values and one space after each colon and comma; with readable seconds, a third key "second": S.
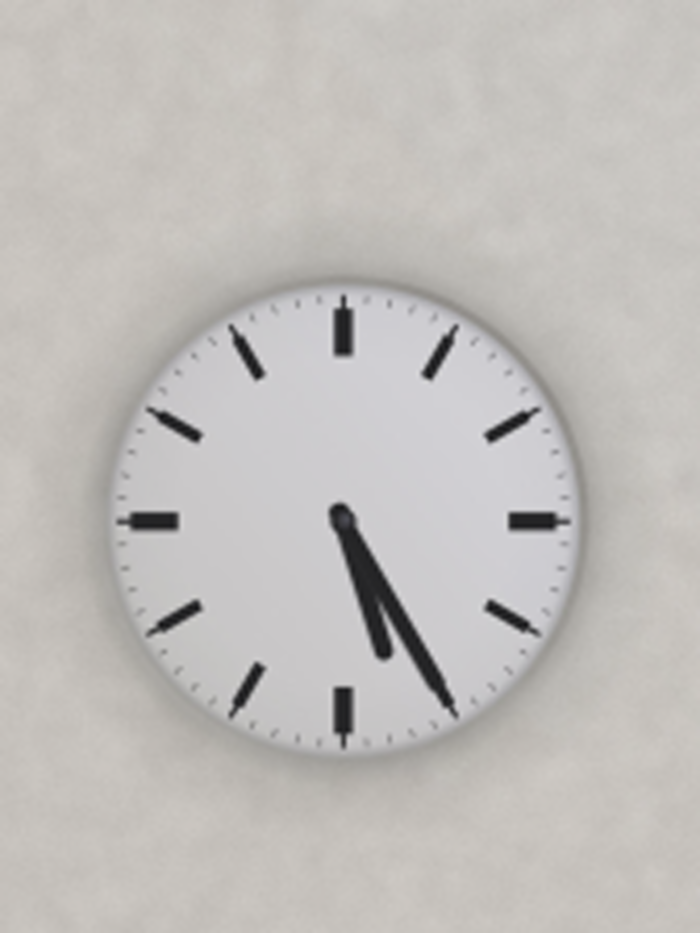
{"hour": 5, "minute": 25}
